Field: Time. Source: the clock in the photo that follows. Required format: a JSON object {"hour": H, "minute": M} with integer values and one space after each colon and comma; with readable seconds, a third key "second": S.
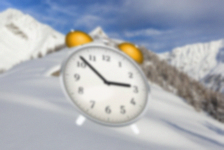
{"hour": 2, "minute": 52}
